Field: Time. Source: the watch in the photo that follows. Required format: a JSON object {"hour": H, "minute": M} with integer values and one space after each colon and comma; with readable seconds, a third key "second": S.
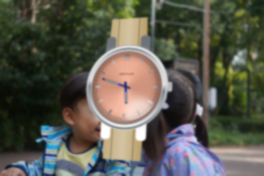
{"hour": 5, "minute": 48}
